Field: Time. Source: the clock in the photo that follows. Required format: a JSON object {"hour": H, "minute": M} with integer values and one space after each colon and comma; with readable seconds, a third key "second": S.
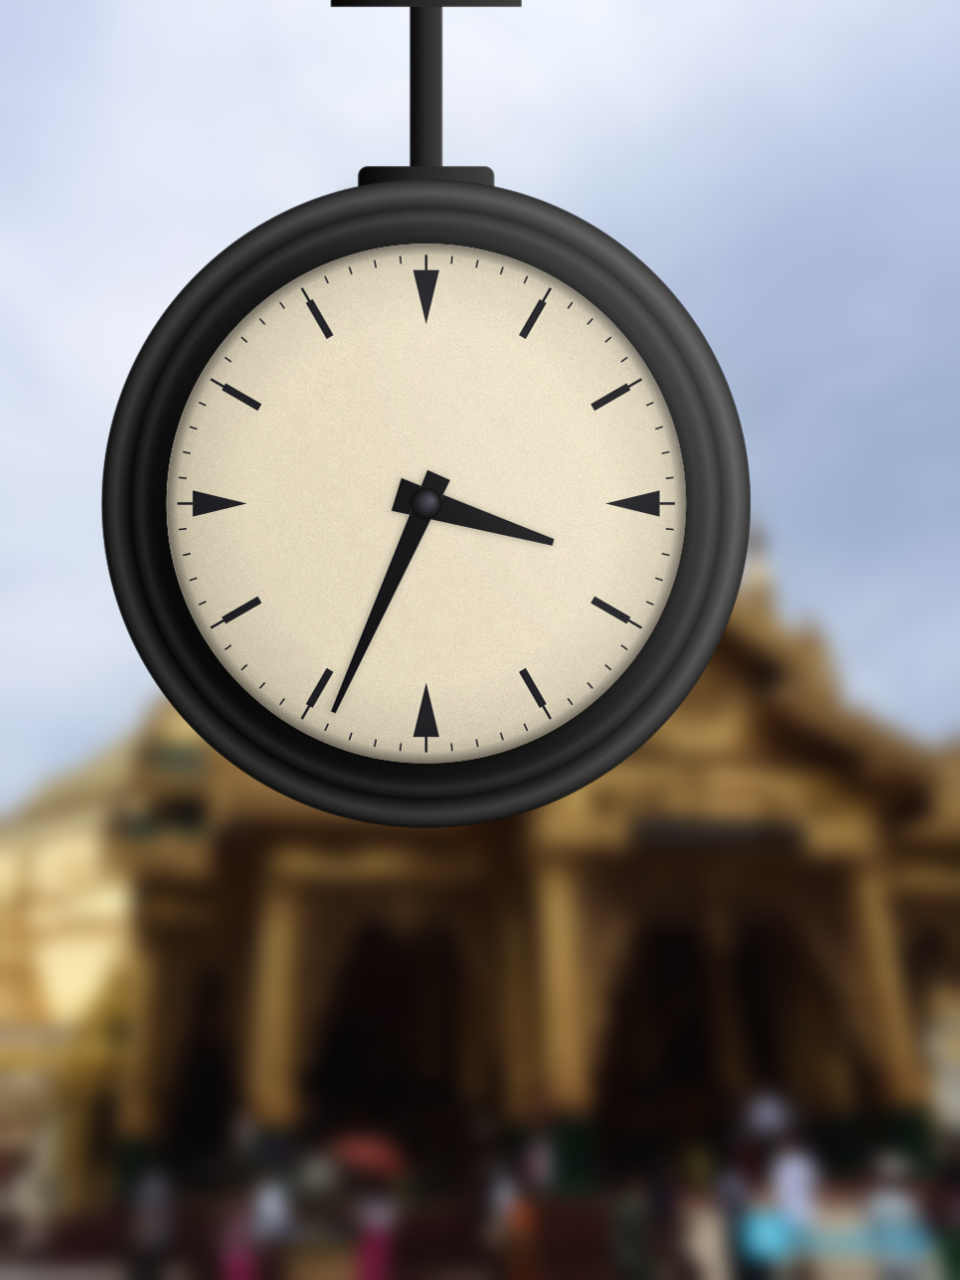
{"hour": 3, "minute": 34}
